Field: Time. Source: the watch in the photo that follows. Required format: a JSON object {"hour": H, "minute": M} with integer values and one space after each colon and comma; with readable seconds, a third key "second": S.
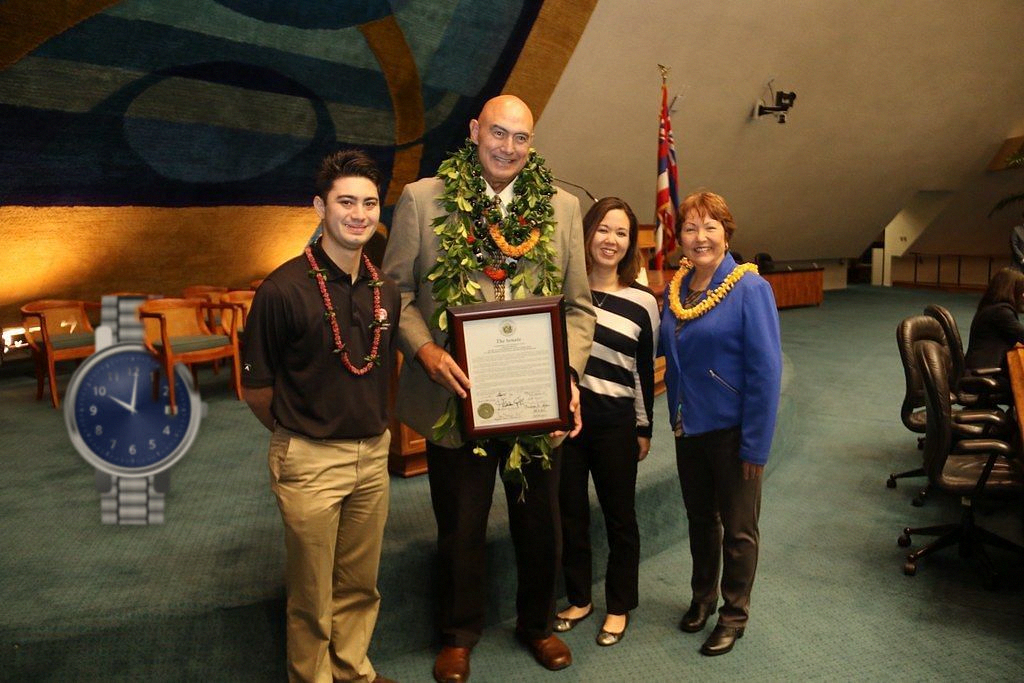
{"hour": 10, "minute": 1}
